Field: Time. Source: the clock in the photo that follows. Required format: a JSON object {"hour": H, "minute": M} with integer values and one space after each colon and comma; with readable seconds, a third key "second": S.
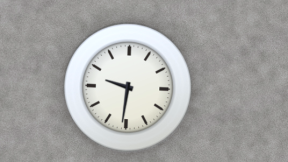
{"hour": 9, "minute": 31}
